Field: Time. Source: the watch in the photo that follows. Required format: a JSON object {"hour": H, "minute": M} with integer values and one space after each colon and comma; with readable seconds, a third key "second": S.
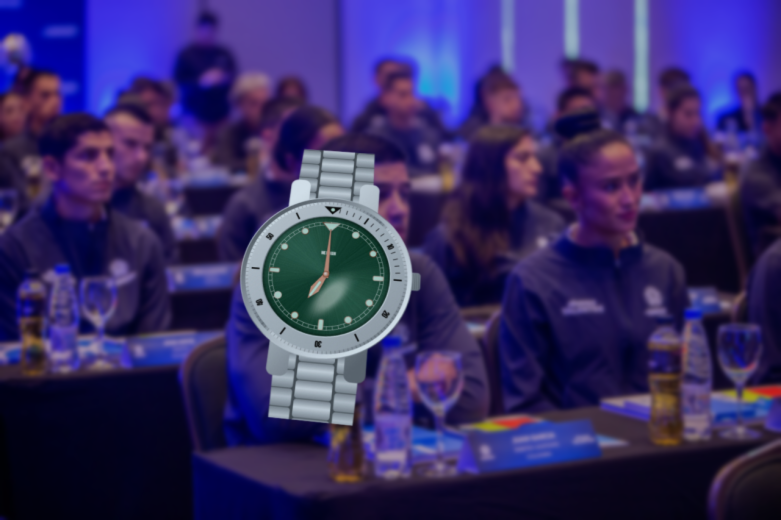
{"hour": 7, "minute": 0}
